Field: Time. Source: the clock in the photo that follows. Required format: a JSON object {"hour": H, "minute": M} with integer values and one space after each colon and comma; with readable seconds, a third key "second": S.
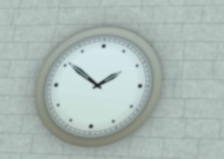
{"hour": 1, "minute": 51}
